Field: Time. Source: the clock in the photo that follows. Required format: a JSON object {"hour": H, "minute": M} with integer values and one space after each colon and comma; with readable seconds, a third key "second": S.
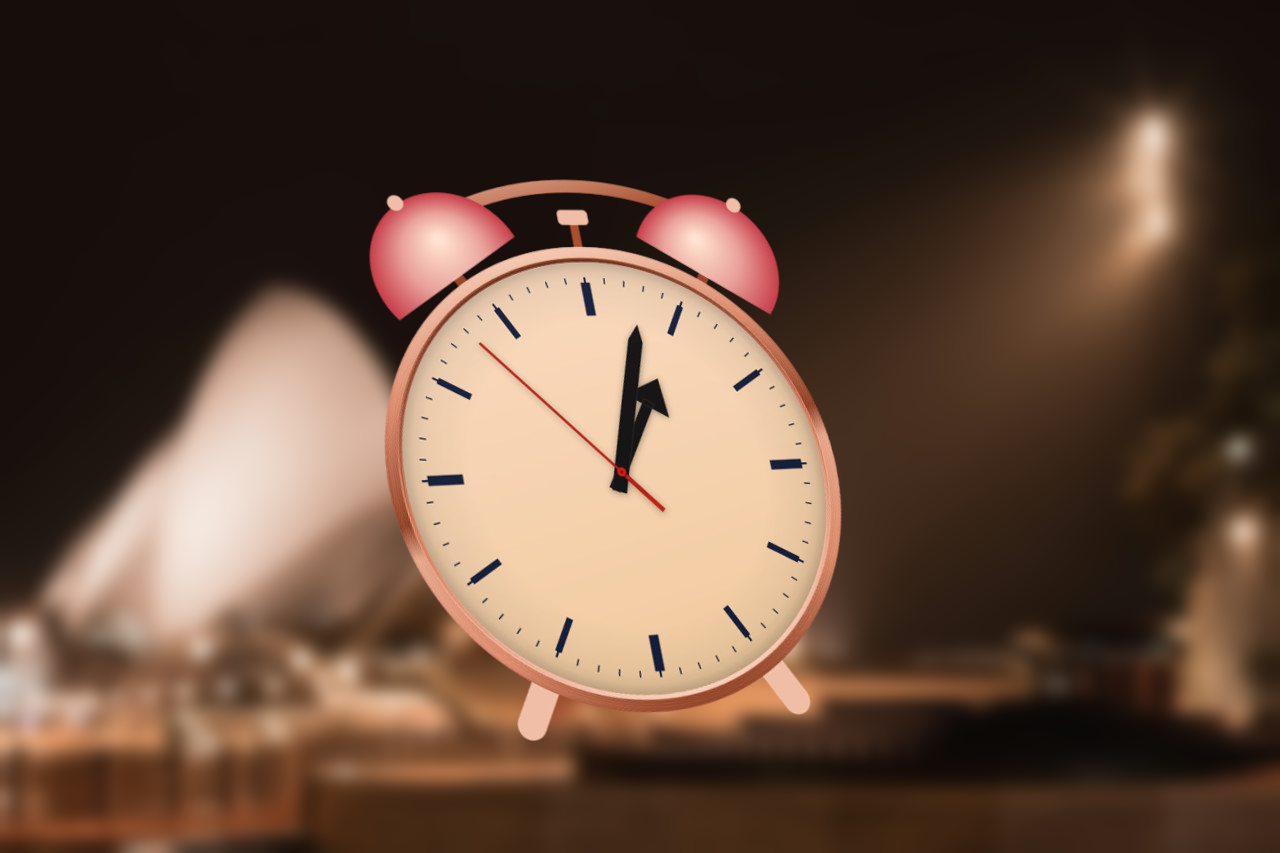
{"hour": 1, "minute": 2, "second": 53}
